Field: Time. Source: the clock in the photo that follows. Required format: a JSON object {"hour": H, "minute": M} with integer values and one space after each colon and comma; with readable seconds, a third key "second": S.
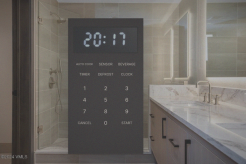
{"hour": 20, "minute": 17}
